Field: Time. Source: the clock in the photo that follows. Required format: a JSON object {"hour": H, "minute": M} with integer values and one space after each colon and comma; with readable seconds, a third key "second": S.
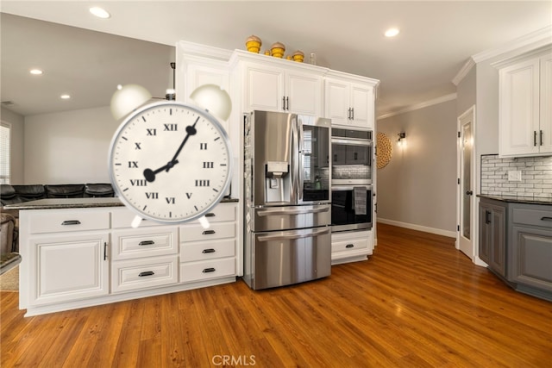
{"hour": 8, "minute": 5}
